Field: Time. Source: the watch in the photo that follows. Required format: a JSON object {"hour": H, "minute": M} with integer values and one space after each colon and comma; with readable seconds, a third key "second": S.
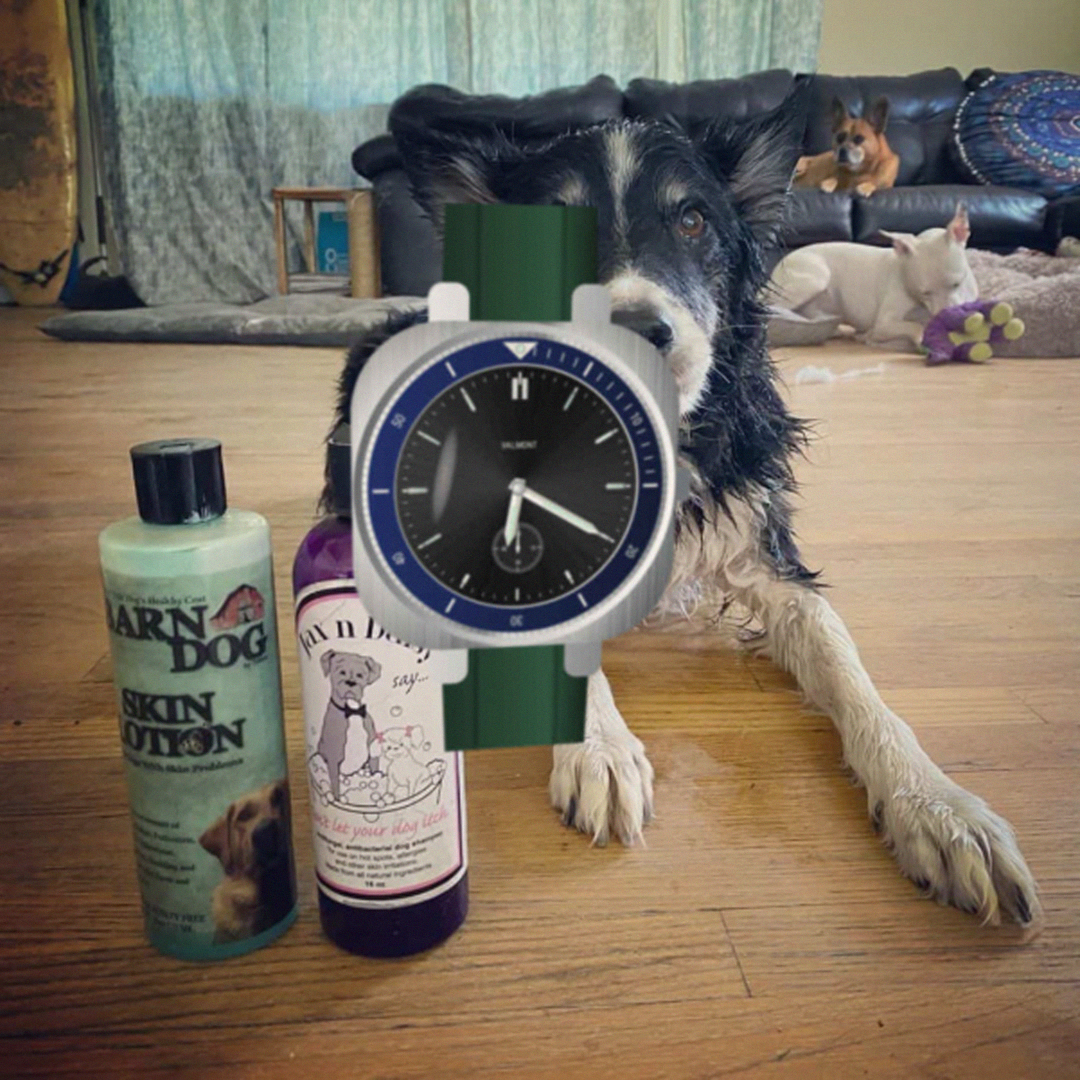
{"hour": 6, "minute": 20}
